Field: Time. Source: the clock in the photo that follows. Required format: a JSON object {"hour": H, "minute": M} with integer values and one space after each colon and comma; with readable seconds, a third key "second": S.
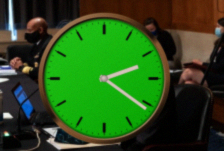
{"hour": 2, "minute": 21}
